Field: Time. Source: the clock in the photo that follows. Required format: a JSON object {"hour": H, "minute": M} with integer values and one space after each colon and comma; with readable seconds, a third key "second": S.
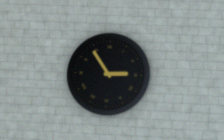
{"hour": 2, "minute": 54}
